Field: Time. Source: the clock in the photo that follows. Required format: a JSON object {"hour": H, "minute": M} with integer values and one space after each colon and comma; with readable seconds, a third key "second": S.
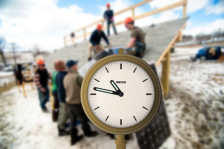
{"hour": 10, "minute": 47}
